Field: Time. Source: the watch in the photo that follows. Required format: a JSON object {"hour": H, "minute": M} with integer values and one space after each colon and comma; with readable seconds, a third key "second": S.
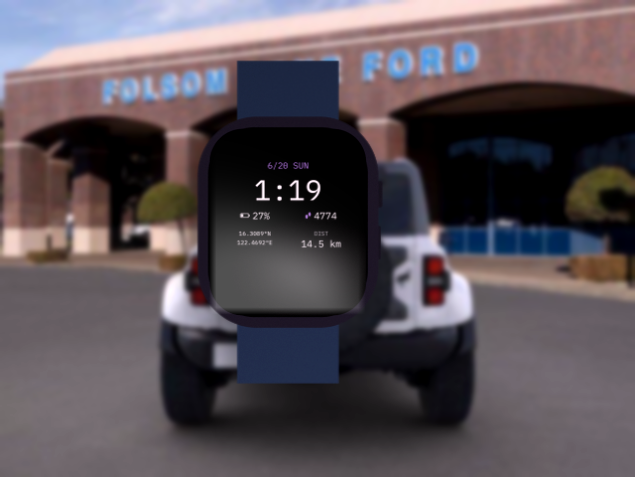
{"hour": 1, "minute": 19}
